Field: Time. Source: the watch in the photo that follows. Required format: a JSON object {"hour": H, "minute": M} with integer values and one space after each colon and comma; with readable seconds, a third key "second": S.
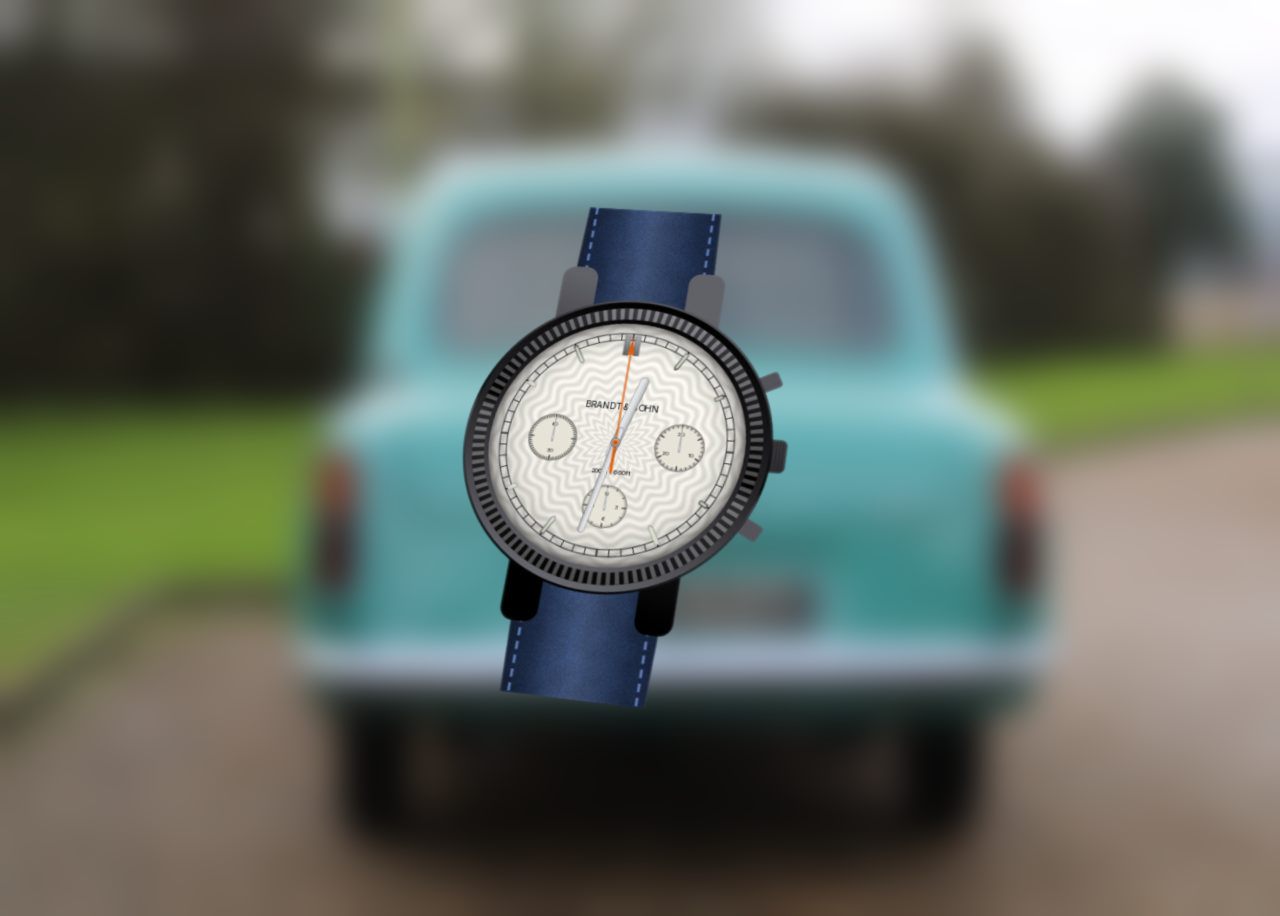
{"hour": 12, "minute": 32}
